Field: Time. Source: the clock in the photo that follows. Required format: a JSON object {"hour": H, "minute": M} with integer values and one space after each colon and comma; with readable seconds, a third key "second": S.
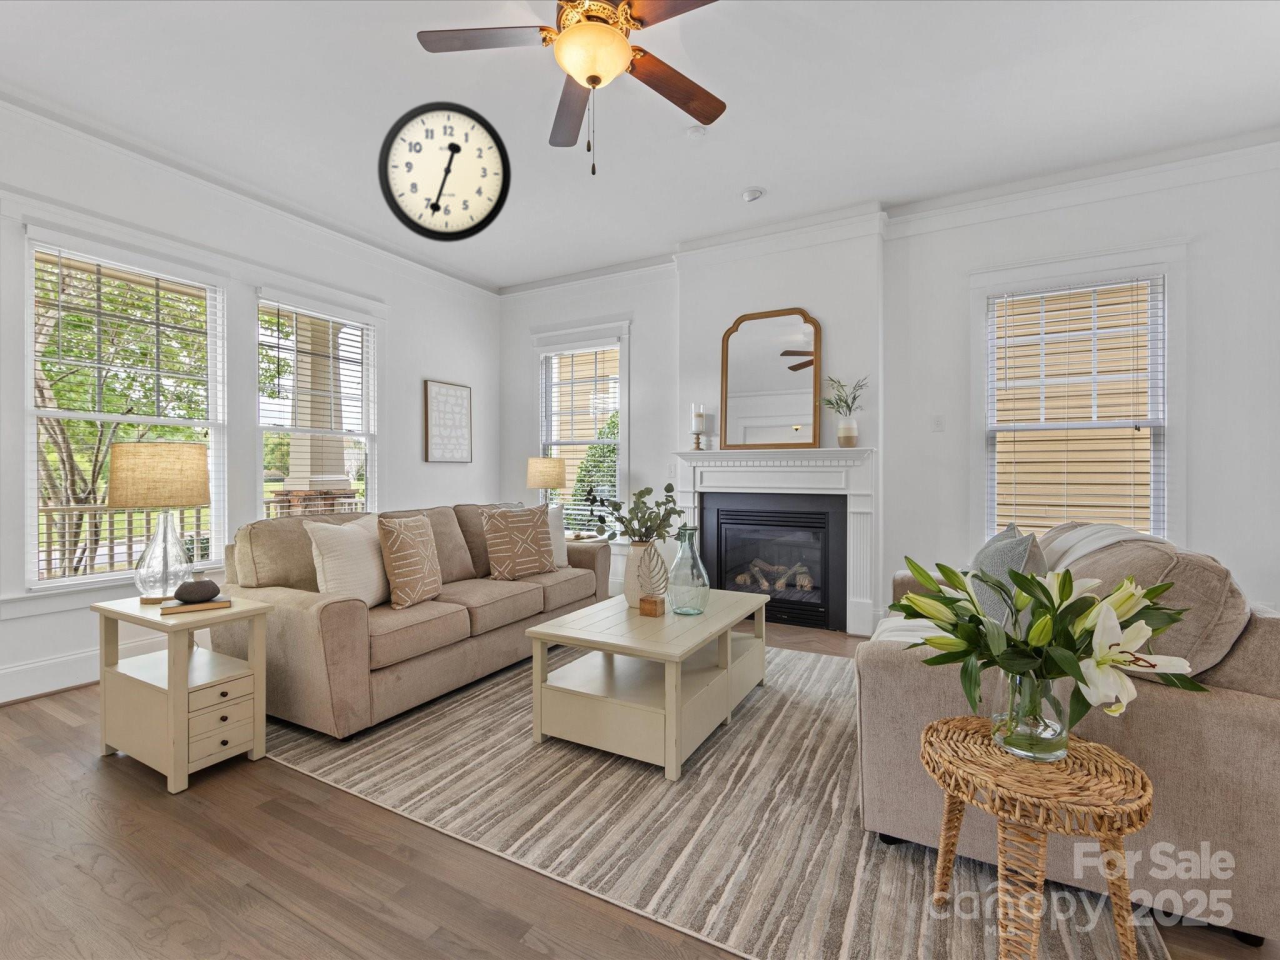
{"hour": 12, "minute": 33}
